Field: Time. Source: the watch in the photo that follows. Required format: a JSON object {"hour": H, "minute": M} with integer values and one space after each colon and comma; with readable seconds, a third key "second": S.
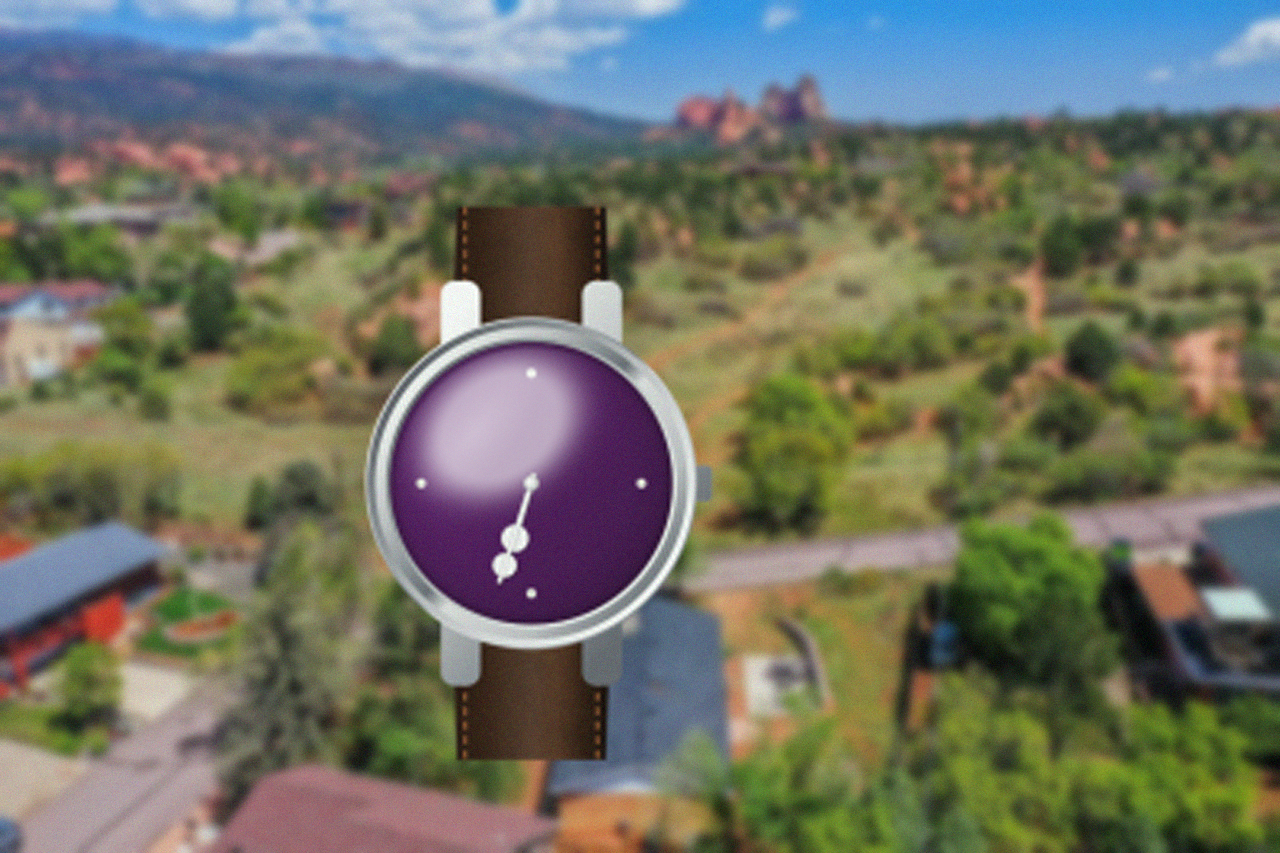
{"hour": 6, "minute": 33}
